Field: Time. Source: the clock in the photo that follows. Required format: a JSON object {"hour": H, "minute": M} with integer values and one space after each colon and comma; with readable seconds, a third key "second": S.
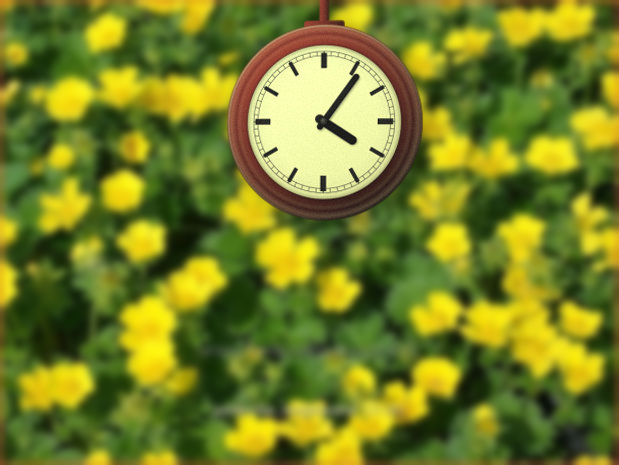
{"hour": 4, "minute": 6}
